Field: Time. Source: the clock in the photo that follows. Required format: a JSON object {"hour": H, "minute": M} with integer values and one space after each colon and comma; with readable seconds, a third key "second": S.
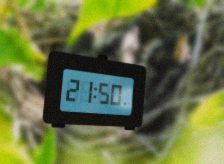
{"hour": 21, "minute": 50}
